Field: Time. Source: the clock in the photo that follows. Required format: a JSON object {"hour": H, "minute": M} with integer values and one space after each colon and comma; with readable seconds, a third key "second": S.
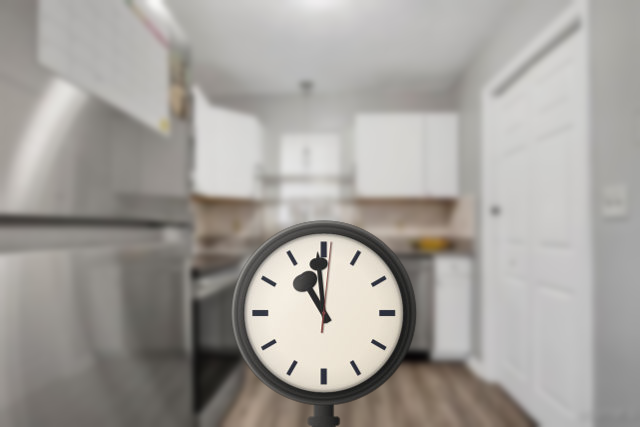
{"hour": 10, "minute": 59, "second": 1}
